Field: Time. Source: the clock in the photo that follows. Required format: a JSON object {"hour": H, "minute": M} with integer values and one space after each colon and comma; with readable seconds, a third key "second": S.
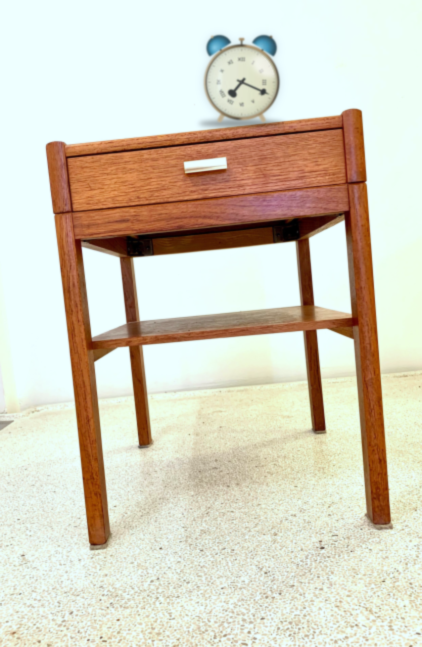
{"hour": 7, "minute": 19}
